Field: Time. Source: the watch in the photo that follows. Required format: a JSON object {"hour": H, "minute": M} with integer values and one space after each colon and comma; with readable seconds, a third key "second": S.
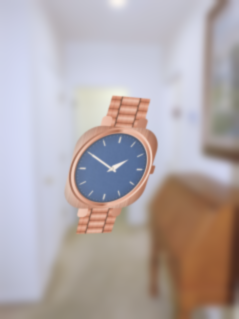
{"hour": 1, "minute": 50}
